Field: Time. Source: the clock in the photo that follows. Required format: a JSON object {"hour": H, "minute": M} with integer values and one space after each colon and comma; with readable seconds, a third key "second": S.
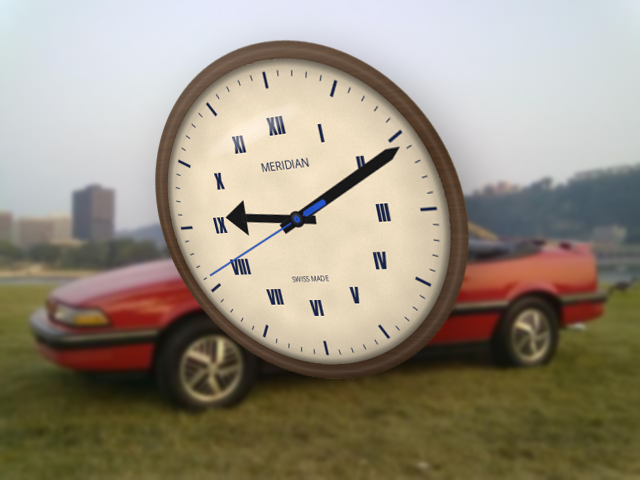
{"hour": 9, "minute": 10, "second": 41}
